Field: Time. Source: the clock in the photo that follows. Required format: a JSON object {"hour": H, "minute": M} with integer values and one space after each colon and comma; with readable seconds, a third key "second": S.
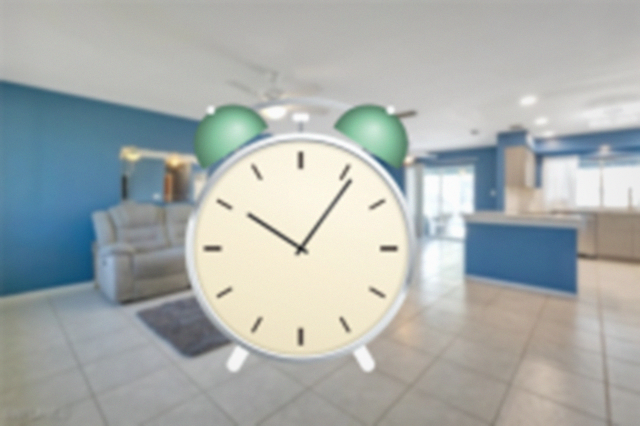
{"hour": 10, "minute": 6}
